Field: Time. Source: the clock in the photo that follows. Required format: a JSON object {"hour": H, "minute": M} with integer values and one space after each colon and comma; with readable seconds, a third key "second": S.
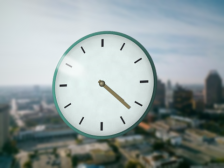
{"hour": 4, "minute": 22}
